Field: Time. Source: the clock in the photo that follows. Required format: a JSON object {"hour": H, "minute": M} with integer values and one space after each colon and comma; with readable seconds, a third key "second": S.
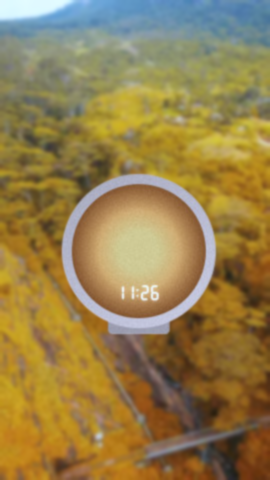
{"hour": 11, "minute": 26}
